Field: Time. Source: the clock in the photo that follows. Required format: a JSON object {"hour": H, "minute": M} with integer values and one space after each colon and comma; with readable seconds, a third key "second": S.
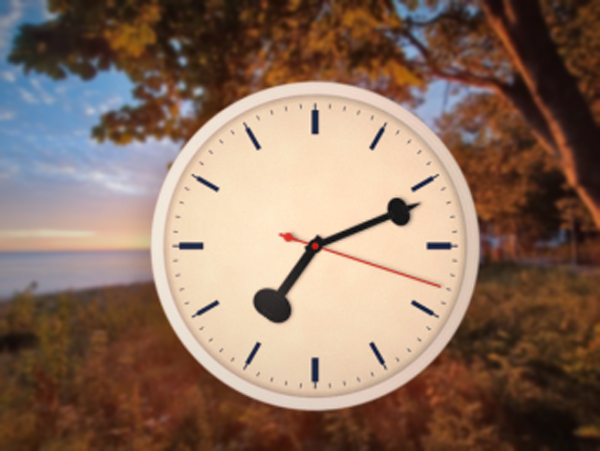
{"hour": 7, "minute": 11, "second": 18}
